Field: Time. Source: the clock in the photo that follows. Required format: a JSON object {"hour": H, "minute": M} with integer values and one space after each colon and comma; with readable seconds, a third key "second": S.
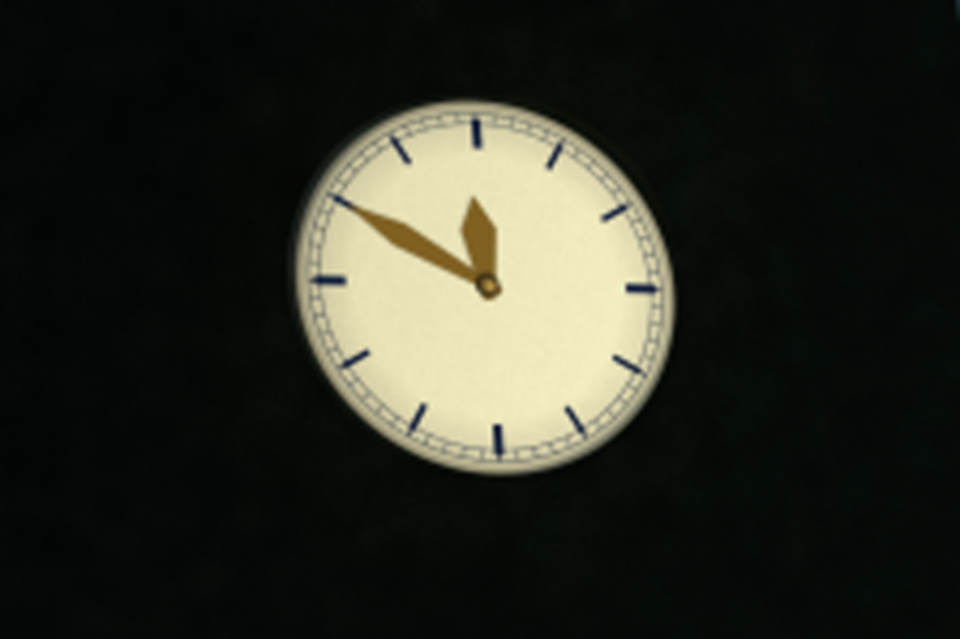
{"hour": 11, "minute": 50}
